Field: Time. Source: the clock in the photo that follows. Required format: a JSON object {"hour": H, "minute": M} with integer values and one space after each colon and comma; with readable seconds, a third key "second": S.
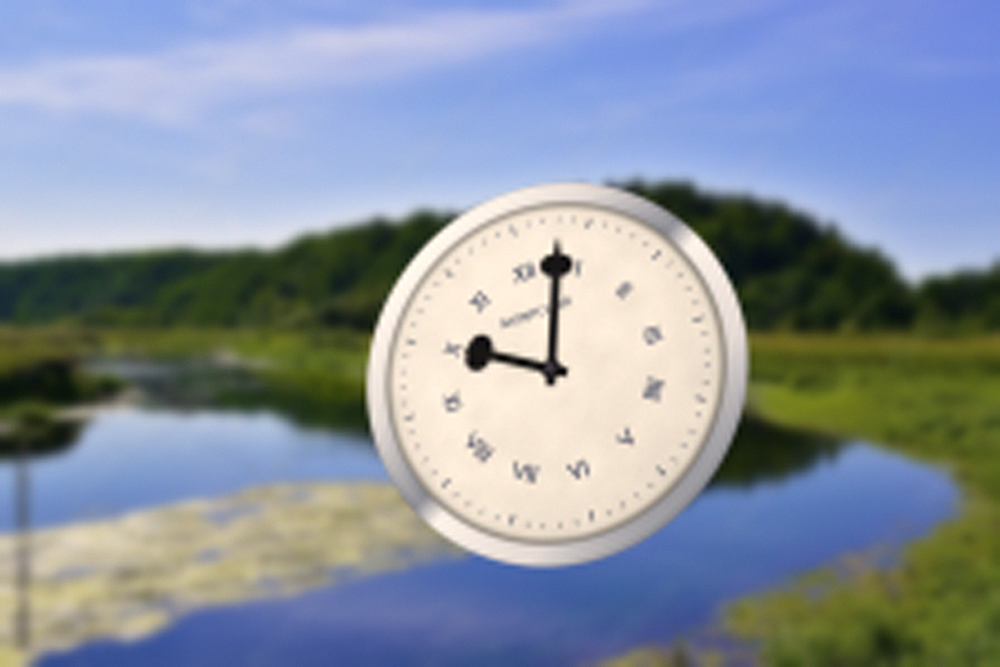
{"hour": 10, "minute": 3}
